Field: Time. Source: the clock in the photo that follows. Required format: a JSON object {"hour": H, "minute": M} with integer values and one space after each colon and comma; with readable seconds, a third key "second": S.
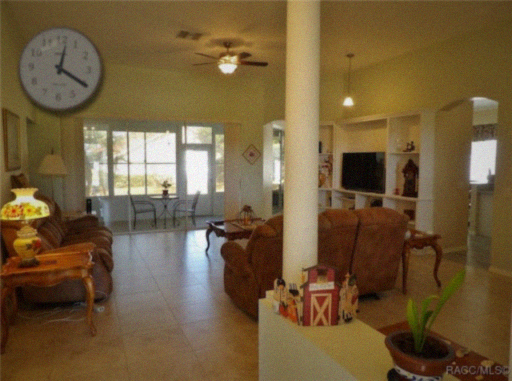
{"hour": 12, "minute": 20}
